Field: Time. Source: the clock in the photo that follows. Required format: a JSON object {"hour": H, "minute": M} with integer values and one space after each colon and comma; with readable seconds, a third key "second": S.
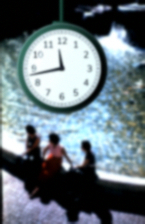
{"hour": 11, "minute": 43}
